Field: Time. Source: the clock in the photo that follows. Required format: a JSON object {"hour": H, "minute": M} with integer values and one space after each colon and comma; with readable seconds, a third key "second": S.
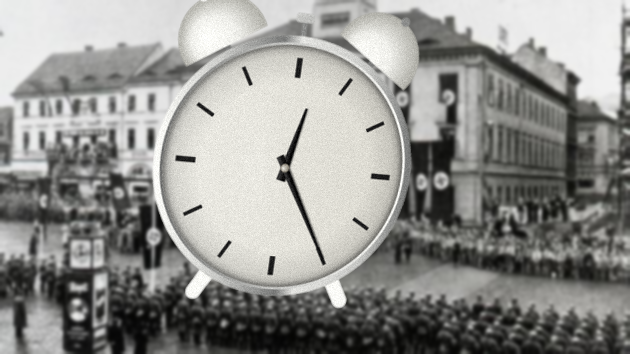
{"hour": 12, "minute": 25}
